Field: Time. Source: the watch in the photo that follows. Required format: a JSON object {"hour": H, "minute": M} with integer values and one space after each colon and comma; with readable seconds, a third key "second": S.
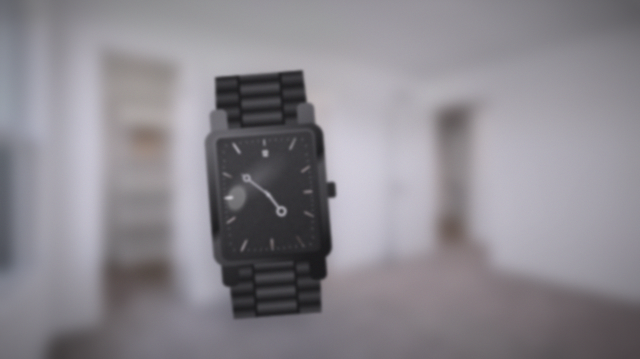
{"hour": 4, "minute": 52}
